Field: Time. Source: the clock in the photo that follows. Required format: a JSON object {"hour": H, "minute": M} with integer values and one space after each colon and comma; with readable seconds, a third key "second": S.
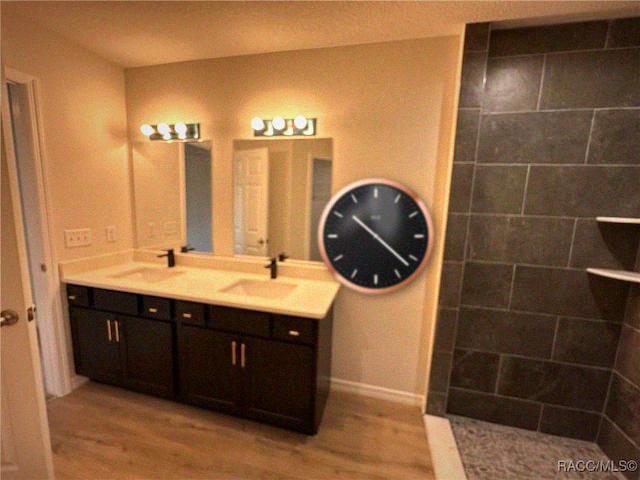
{"hour": 10, "minute": 22}
